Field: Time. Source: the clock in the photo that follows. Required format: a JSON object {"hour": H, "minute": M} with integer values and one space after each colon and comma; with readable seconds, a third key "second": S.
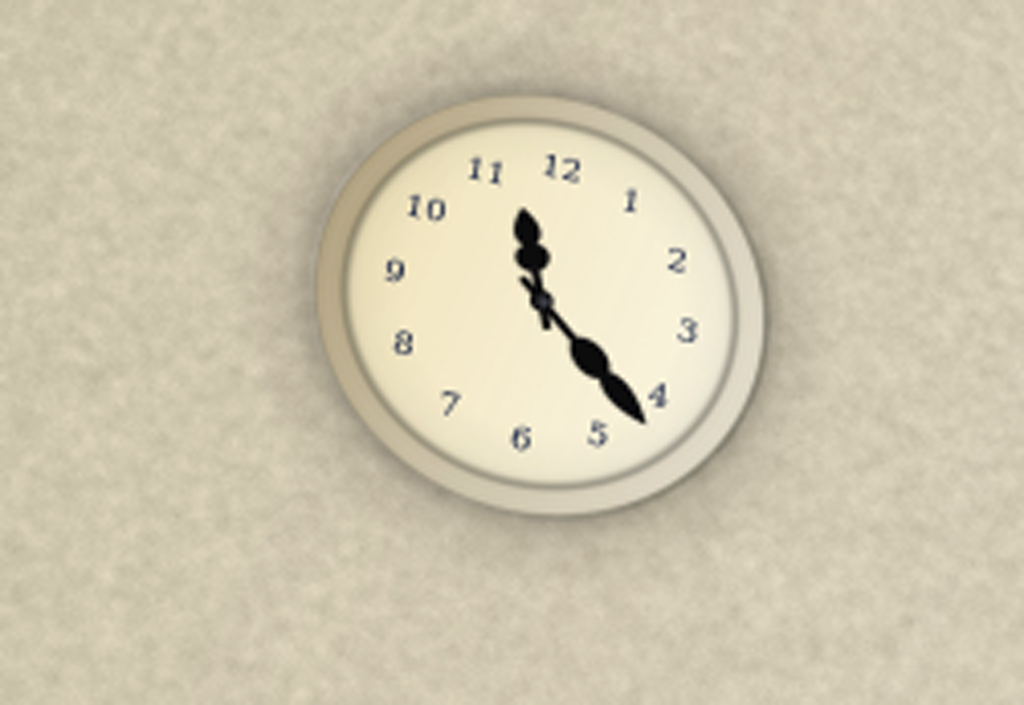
{"hour": 11, "minute": 22}
